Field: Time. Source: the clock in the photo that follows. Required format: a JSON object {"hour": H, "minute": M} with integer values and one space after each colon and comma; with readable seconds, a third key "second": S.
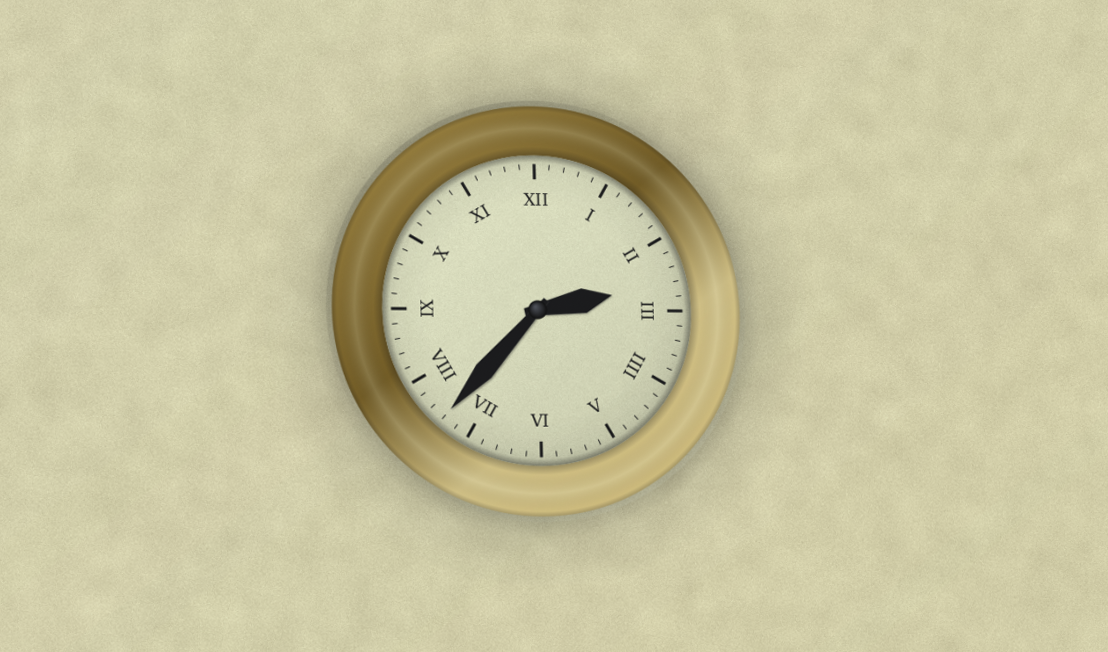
{"hour": 2, "minute": 37}
